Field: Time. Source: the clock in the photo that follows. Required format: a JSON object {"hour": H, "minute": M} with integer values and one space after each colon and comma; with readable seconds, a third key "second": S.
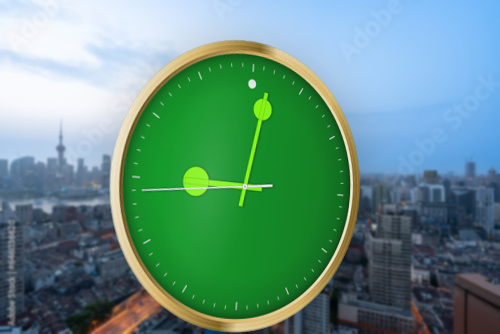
{"hour": 9, "minute": 1, "second": 44}
